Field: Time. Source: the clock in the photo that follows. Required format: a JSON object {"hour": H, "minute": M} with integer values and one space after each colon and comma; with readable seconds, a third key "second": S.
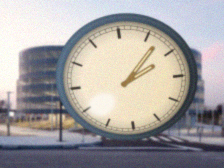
{"hour": 2, "minute": 7}
